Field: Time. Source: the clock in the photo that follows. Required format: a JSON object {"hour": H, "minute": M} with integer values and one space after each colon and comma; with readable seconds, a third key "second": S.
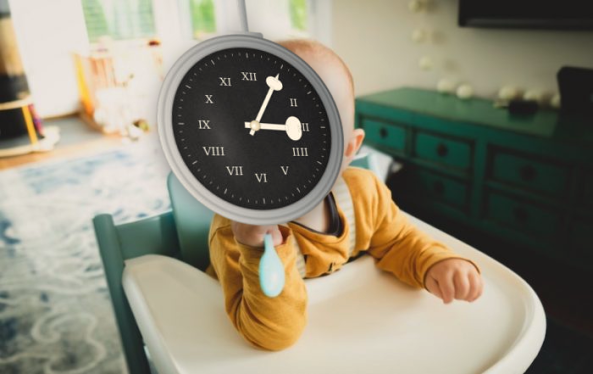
{"hour": 3, "minute": 5}
